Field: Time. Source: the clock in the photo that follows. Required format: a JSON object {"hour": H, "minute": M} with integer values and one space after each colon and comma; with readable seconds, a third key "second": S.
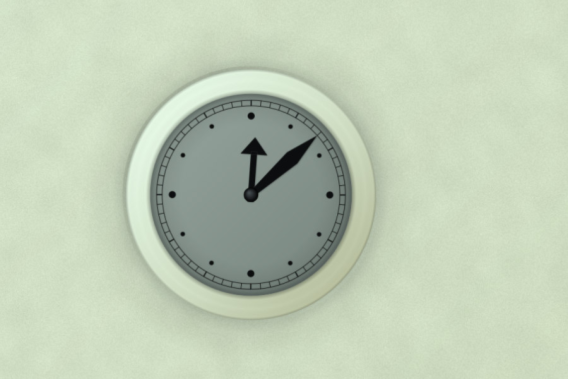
{"hour": 12, "minute": 8}
